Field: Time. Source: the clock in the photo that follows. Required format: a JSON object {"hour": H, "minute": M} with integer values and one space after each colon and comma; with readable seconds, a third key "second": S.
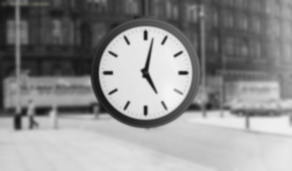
{"hour": 5, "minute": 2}
